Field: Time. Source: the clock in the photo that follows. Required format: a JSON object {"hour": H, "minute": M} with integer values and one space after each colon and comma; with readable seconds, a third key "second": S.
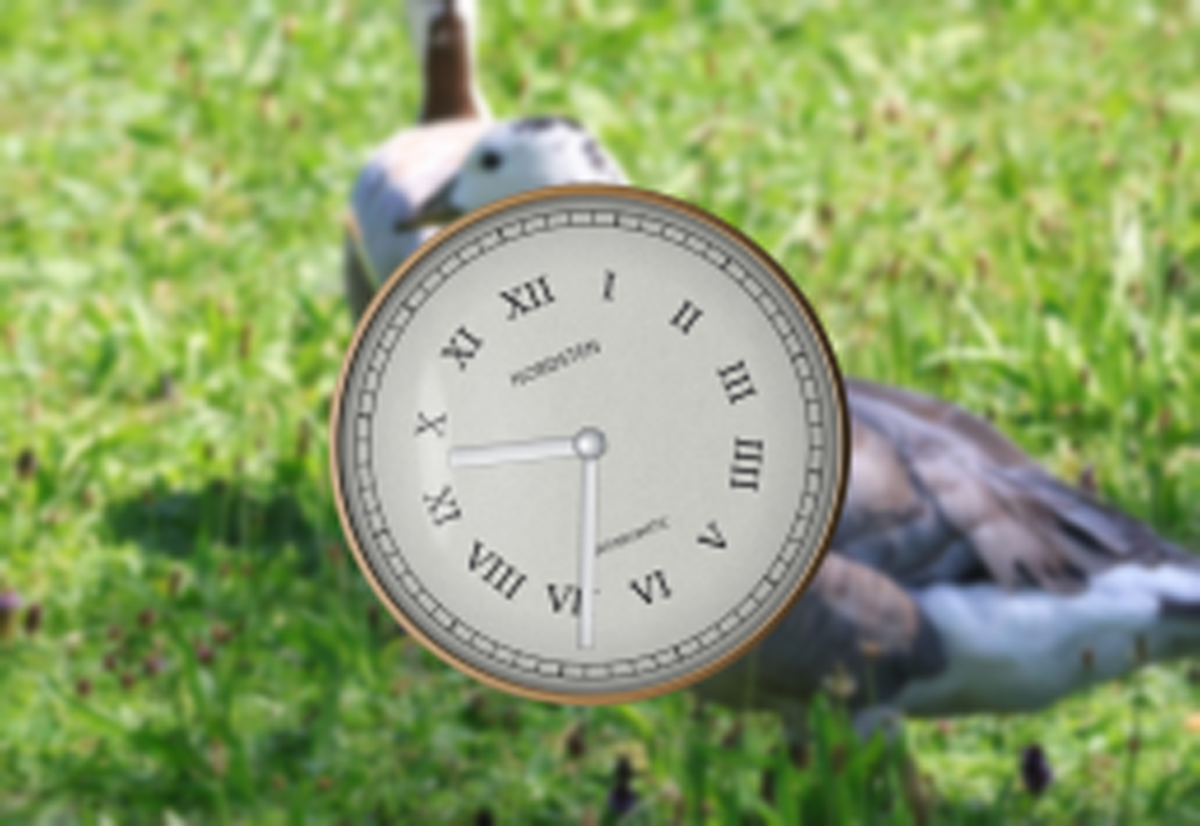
{"hour": 9, "minute": 34}
